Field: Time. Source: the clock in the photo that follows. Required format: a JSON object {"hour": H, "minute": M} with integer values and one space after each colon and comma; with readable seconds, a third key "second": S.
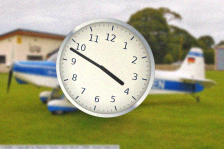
{"hour": 3, "minute": 48}
